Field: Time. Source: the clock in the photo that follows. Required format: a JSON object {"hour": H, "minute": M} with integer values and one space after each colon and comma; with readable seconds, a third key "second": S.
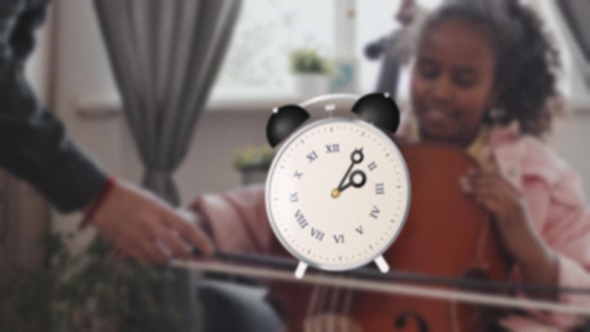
{"hour": 2, "minute": 6}
